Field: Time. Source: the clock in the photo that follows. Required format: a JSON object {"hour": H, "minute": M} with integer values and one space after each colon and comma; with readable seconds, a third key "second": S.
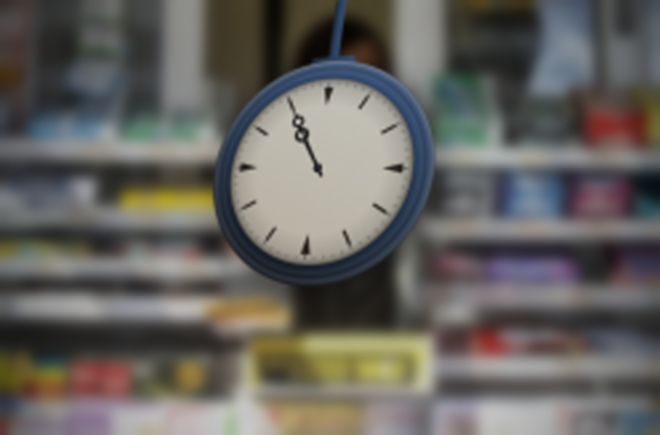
{"hour": 10, "minute": 55}
